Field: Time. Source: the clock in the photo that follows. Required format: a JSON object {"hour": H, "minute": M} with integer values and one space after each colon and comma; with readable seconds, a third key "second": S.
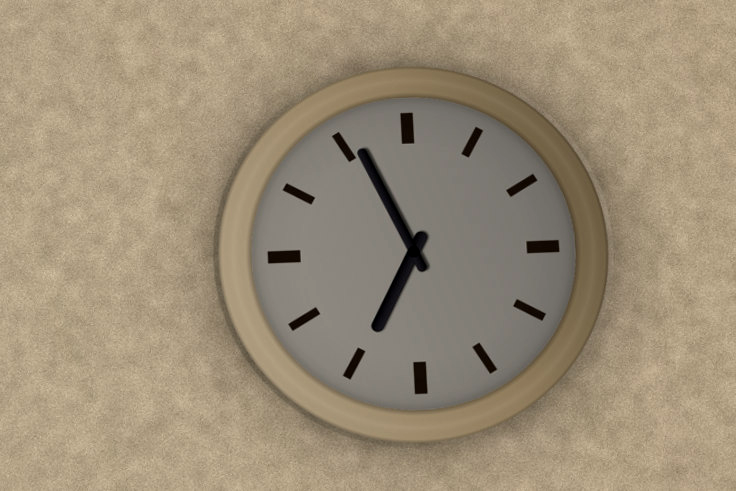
{"hour": 6, "minute": 56}
